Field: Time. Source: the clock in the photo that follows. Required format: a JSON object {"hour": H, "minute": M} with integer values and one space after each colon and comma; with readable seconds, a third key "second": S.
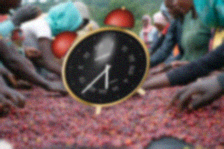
{"hour": 6, "minute": 41}
